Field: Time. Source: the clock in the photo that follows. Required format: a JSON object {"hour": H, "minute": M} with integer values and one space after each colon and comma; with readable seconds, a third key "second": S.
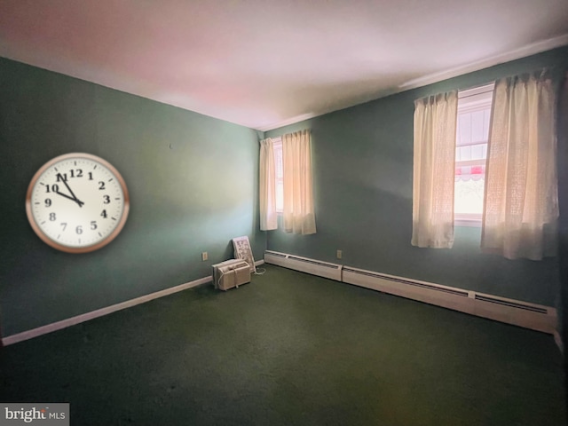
{"hour": 9, "minute": 55}
